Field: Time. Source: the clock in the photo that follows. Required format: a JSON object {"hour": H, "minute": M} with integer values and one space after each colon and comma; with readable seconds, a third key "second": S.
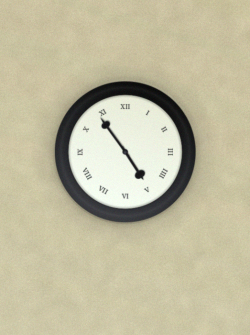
{"hour": 4, "minute": 54}
